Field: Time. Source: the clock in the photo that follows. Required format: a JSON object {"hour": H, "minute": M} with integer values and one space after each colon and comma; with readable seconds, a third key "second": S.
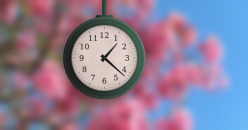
{"hour": 1, "minute": 22}
